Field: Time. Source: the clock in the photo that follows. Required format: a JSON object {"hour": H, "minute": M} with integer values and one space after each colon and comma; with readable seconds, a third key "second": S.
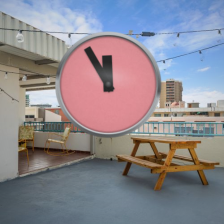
{"hour": 11, "minute": 55}
